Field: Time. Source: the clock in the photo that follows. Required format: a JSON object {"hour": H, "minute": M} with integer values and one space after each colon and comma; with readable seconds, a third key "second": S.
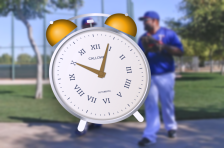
{"hour": 10, "minute": 4}
